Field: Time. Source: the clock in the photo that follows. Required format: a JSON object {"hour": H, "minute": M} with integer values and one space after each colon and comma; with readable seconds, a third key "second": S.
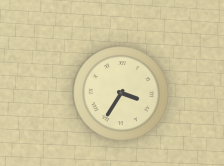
{"hour": 3, "minute": 35}
